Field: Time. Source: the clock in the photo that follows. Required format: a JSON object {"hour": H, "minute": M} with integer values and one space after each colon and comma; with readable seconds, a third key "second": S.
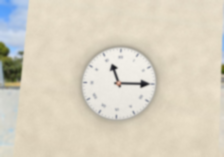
{"hour": 11, "minute": 15}
